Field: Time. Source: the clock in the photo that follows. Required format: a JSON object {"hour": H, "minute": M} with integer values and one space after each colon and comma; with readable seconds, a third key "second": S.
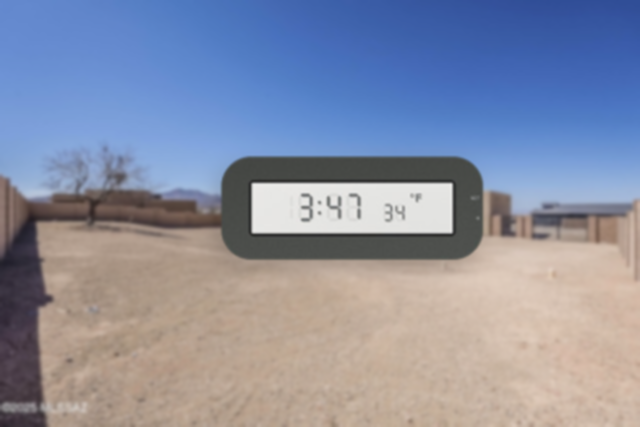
{"hour": 3, "minute": 47}
